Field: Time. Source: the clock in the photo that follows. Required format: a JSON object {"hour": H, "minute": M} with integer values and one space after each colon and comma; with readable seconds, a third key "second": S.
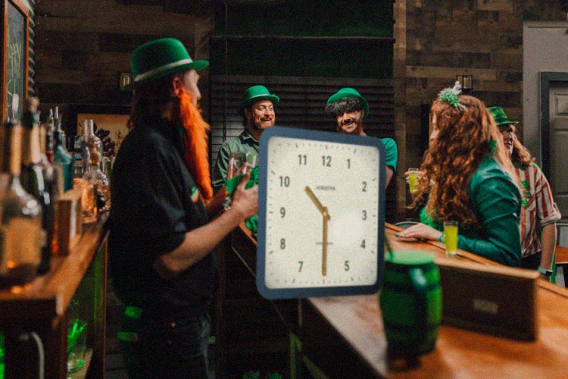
{"hour": 10, "minute": 30}
